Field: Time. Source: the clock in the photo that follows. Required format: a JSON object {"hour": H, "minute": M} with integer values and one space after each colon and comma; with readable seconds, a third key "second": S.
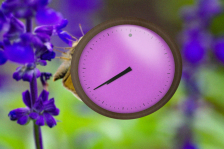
{"hour": 7, "minute": 39}
